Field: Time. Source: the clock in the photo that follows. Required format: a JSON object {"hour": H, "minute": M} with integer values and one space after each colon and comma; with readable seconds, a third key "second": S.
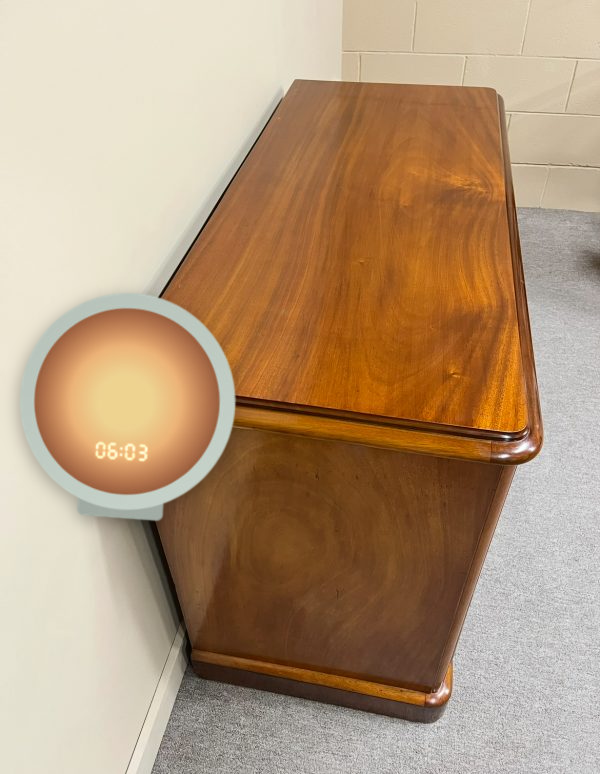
{"hour": 6, "minute": 3}
